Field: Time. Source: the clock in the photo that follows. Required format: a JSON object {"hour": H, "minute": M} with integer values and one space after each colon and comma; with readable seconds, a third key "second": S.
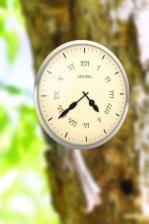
{"hour": 4, "minute": 39}
